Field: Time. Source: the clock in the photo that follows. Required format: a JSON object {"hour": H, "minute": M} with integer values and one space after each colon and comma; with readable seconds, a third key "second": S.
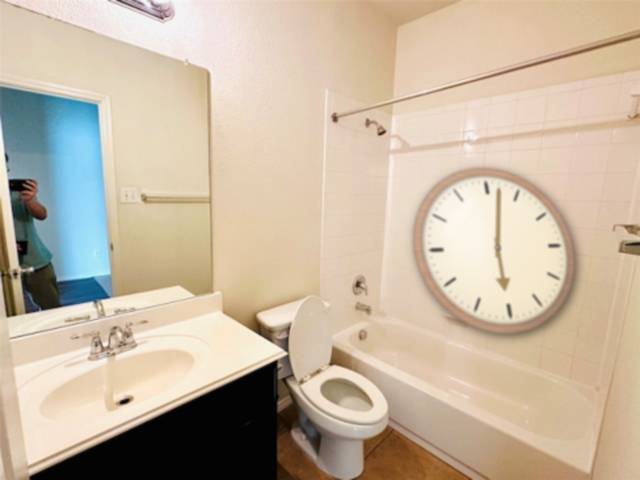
{"hour": 6, "minute": 2}
